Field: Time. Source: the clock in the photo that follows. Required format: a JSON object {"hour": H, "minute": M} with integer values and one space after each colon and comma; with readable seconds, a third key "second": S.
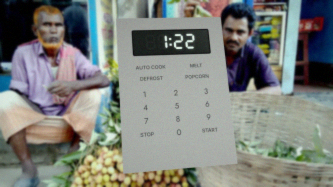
{"hour": 1, "minute": 22}
